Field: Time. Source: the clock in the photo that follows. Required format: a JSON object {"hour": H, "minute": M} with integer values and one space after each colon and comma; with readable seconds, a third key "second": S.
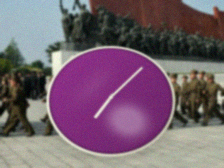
{"hour": 7, "minute": 7}
